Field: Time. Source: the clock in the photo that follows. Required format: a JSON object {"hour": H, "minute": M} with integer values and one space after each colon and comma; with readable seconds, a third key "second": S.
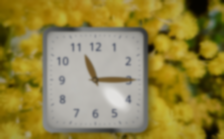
{"hour": 11, "minute": 15}
